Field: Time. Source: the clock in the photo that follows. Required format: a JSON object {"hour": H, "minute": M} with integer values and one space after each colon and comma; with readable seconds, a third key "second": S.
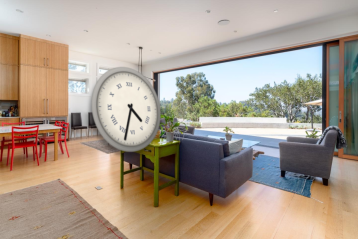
{"hour": 4, "minute": 33}
